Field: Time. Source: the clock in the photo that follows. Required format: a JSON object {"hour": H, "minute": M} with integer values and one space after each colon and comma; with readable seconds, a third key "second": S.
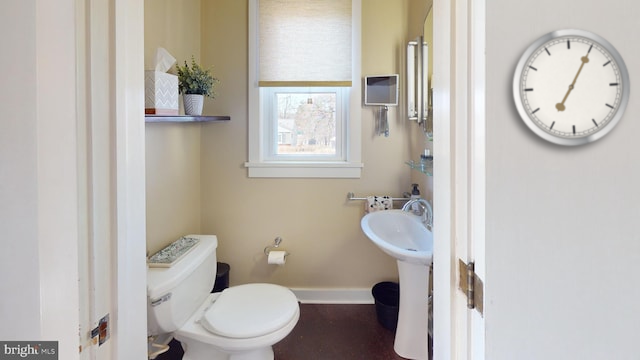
{"hour": 7, "minute": 5}
